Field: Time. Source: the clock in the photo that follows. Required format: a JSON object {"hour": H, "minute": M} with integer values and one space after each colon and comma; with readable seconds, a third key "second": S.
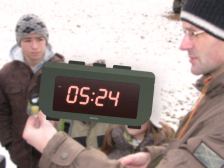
{"hour": 5, "minute": 24}
